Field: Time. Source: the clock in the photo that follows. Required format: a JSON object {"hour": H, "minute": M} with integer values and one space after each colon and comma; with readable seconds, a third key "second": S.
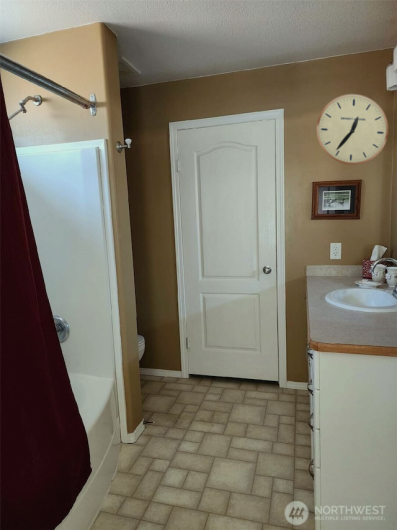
{"hour": 12, "minute": 36}
